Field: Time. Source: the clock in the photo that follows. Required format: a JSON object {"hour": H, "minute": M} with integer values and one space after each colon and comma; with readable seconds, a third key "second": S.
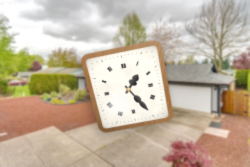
{"hour": 1, "minute": 25}
